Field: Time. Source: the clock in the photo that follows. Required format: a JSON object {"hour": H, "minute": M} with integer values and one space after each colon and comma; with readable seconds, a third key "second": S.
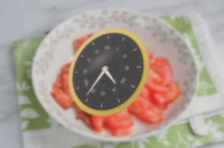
{"hour": 4, "minute": 36}
